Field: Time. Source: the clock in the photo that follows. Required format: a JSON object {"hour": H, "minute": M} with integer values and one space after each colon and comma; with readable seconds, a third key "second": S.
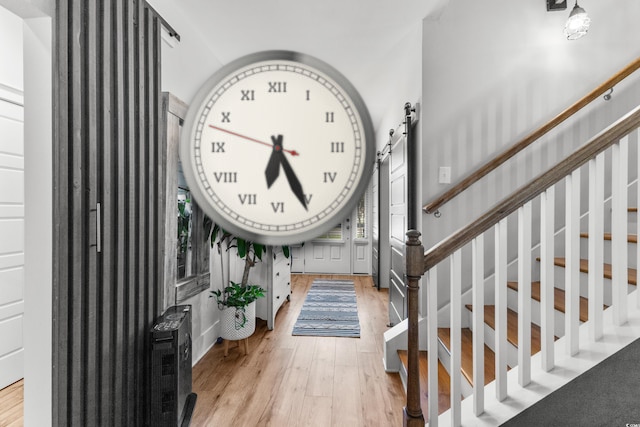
{"hour": 6, "minute": 25, "second": 48}
